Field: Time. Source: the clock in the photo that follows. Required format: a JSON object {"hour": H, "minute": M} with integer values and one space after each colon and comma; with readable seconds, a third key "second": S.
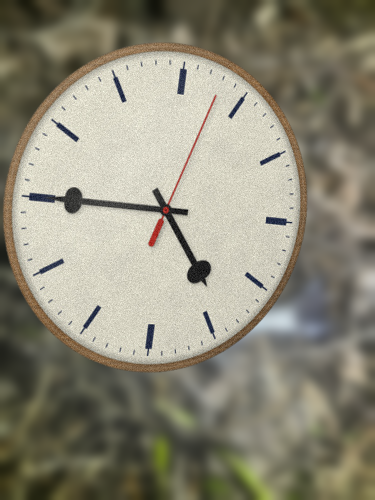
{"hour": 4, "minute": 45, "second": 3}
